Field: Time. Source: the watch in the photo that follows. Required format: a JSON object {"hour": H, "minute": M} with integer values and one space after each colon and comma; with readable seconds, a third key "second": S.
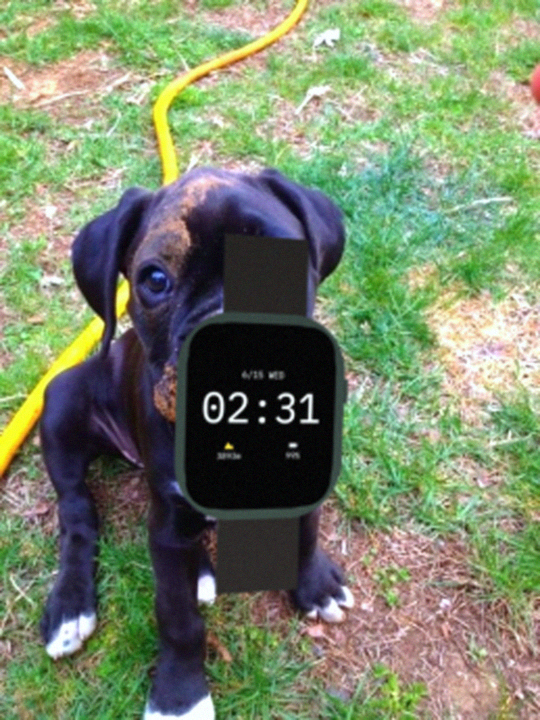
{"hour": 2, "minute": 31}
